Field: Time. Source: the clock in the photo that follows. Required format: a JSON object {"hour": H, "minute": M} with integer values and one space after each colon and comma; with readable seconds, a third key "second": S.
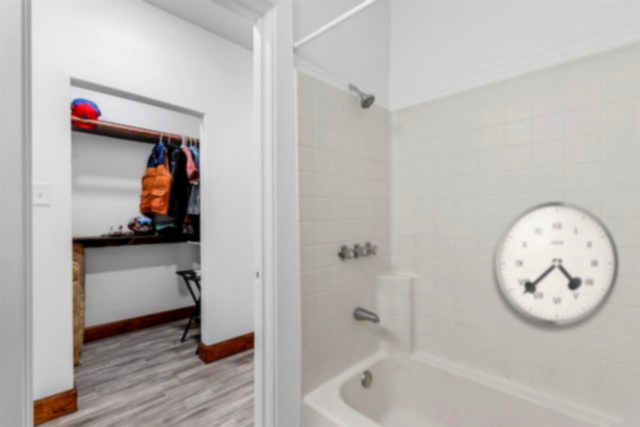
{"hour": 4, "minute": 38}
